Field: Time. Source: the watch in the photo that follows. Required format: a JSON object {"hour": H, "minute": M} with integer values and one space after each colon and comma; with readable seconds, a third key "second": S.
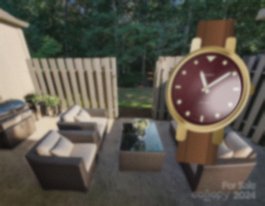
{"hour": 11, "minute": 9}
